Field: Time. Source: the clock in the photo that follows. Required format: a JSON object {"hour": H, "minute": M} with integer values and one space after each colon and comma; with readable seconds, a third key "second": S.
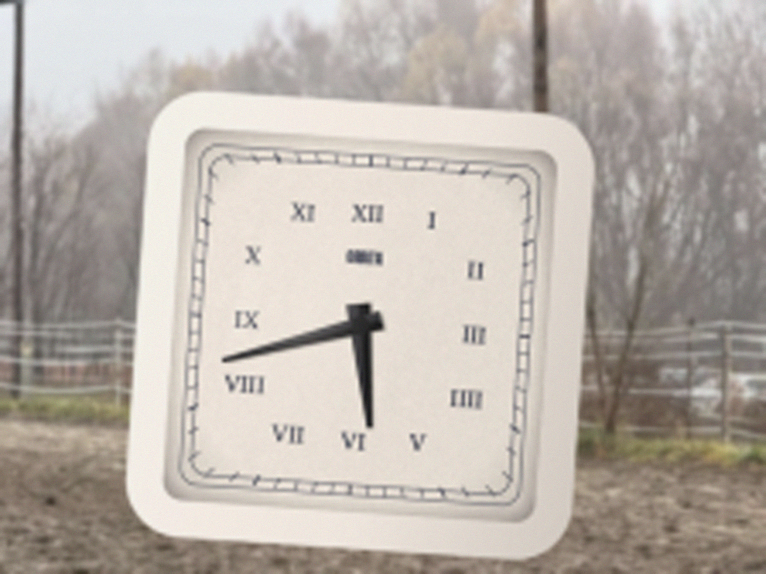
{"hour": 5, "minute": 42}
